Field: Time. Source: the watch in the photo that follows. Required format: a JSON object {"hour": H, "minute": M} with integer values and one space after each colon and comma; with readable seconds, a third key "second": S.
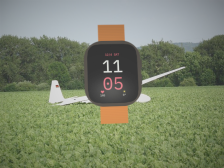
{"hour": 11, "minute": 5}
